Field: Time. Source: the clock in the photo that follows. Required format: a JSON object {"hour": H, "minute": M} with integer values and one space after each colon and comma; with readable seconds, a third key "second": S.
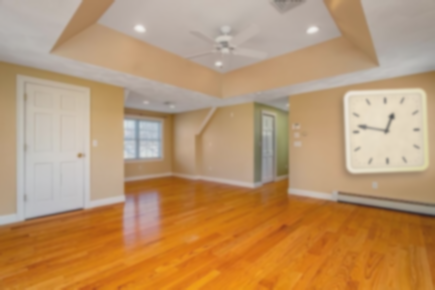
{"hour": 12, "minute": 47}
